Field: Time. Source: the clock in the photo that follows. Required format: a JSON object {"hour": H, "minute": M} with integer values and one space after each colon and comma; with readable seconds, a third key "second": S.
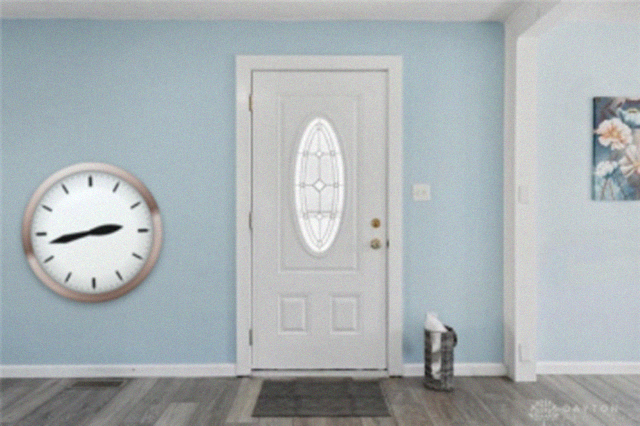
{"hour": 2, "minute": 43}
